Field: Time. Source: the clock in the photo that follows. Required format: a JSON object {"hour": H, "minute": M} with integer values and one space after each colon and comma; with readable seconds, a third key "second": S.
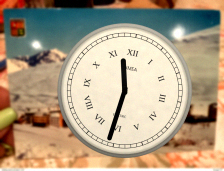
{"hour": 11, "minute": 31}
